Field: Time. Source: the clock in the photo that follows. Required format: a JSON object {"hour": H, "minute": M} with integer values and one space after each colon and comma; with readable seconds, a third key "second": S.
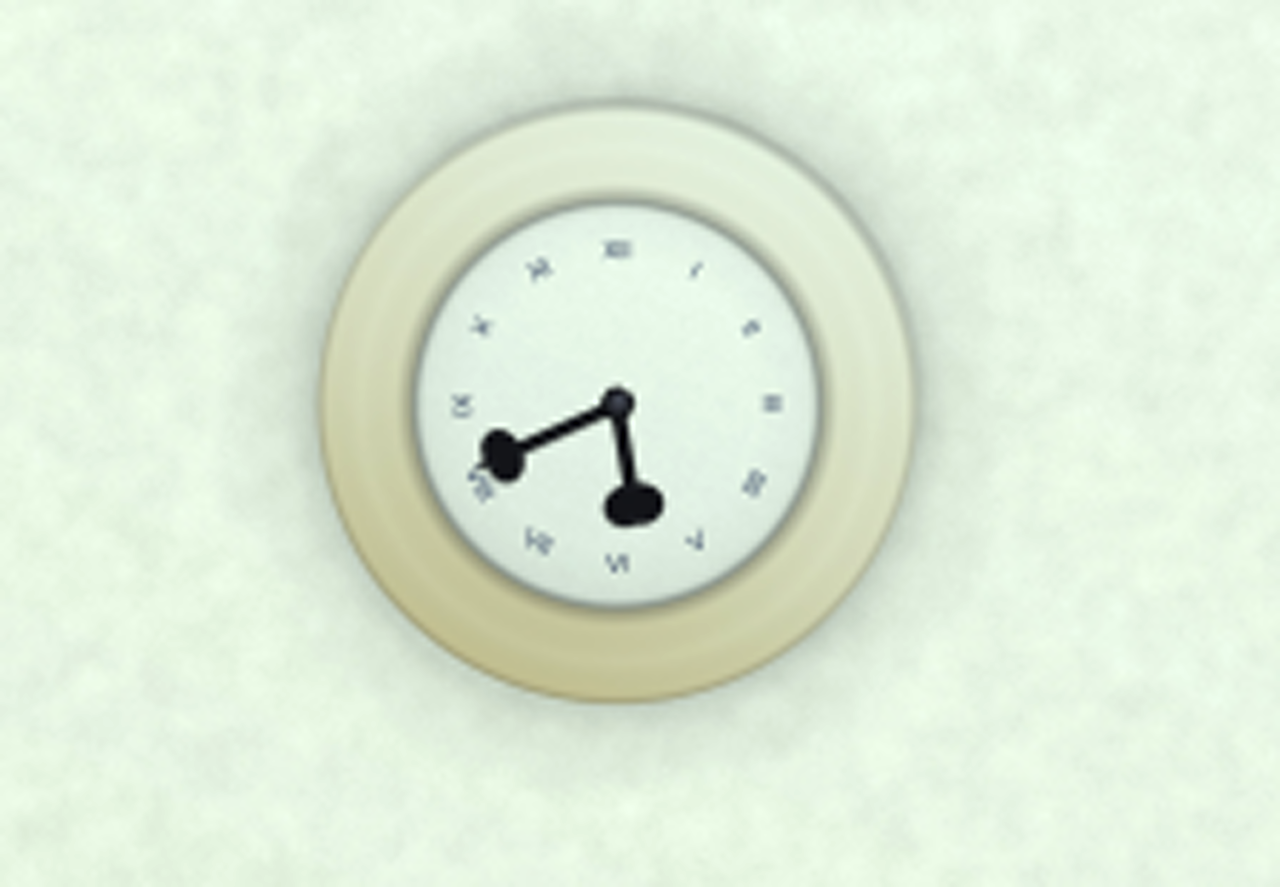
{"hour": 5, "minute": 41}
